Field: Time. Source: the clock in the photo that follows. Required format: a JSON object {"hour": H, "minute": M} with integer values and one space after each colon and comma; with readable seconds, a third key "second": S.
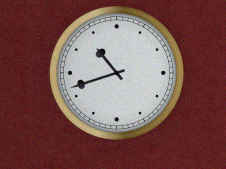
{"hour": 10, "minute": 42}
